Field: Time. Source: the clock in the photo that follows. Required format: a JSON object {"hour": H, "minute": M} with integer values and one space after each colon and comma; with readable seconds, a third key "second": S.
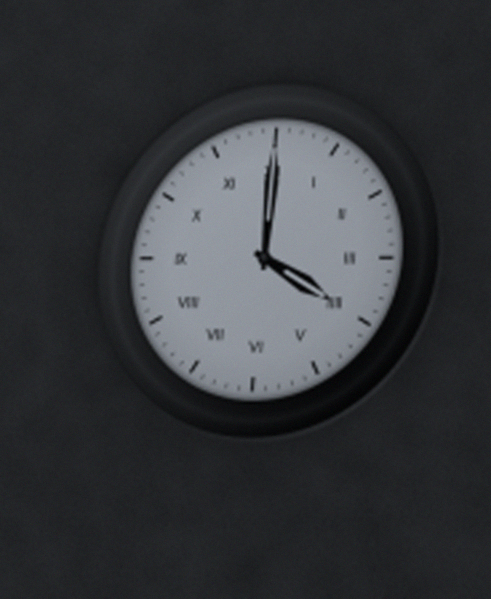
{"hour": 4, "minute": 0}
